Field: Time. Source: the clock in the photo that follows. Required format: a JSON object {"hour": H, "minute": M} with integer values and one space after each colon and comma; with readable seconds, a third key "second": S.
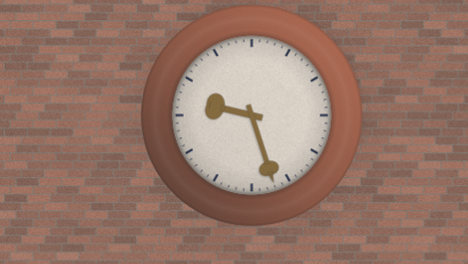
{"hour": 9, "minute": 27}
